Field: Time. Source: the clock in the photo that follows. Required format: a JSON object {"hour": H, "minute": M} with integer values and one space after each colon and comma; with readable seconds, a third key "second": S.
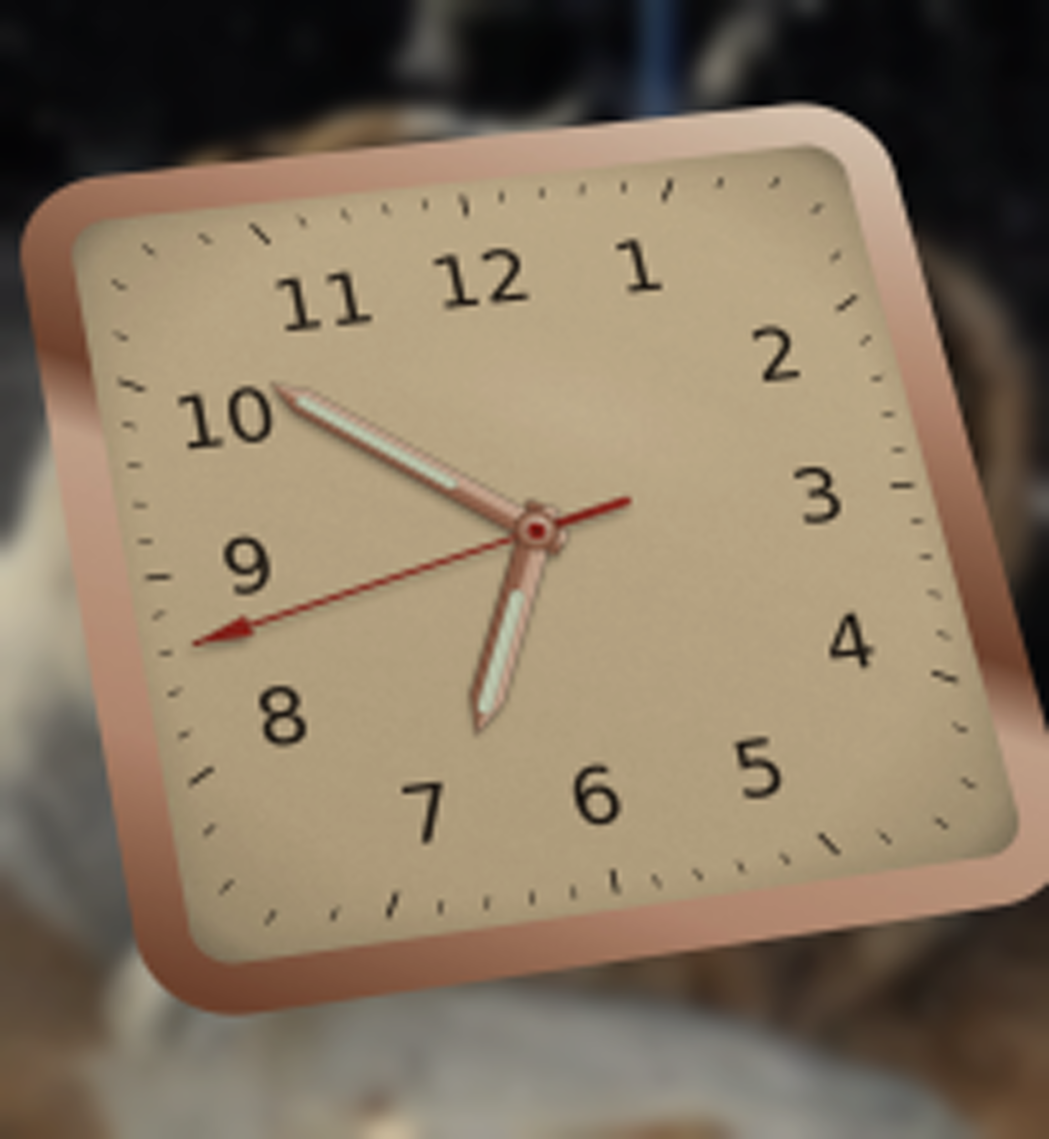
{"hour": 6, "minute": 51, "second": 43}
